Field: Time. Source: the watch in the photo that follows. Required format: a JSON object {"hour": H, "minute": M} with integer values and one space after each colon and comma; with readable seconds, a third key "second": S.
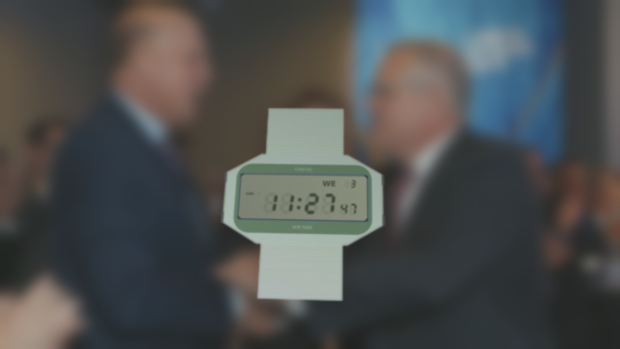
{"hour": 11, "minute": 27, "second": 47}
